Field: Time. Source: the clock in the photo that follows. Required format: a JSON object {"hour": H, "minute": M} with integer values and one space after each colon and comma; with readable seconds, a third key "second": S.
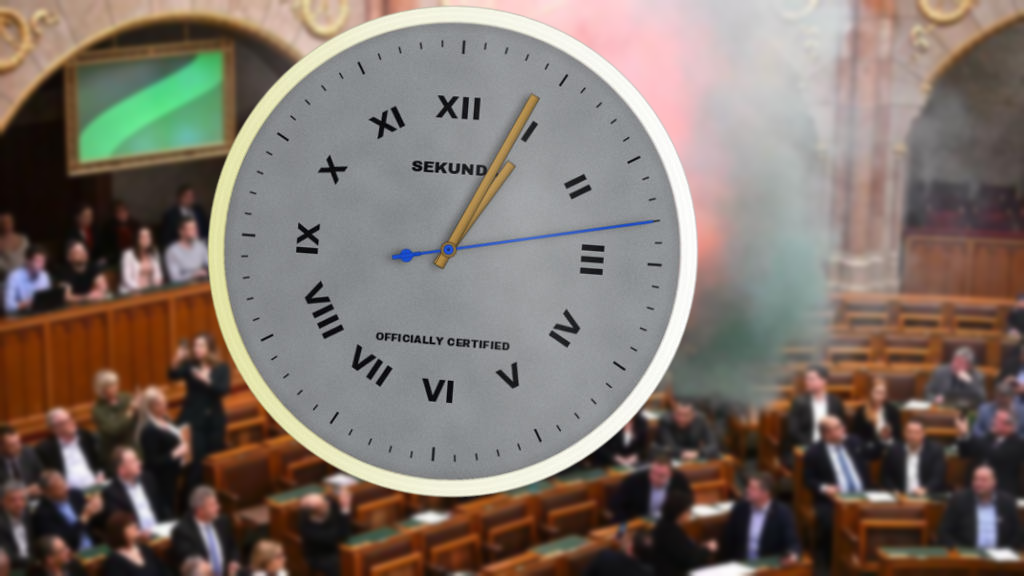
{"hour": 1, "minute": 4, "second": 13}
